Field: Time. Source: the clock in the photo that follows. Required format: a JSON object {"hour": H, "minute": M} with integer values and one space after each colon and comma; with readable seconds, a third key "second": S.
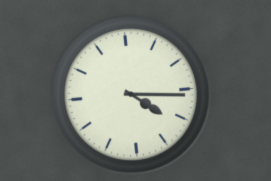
{"hour": 4, "minute": 16}
